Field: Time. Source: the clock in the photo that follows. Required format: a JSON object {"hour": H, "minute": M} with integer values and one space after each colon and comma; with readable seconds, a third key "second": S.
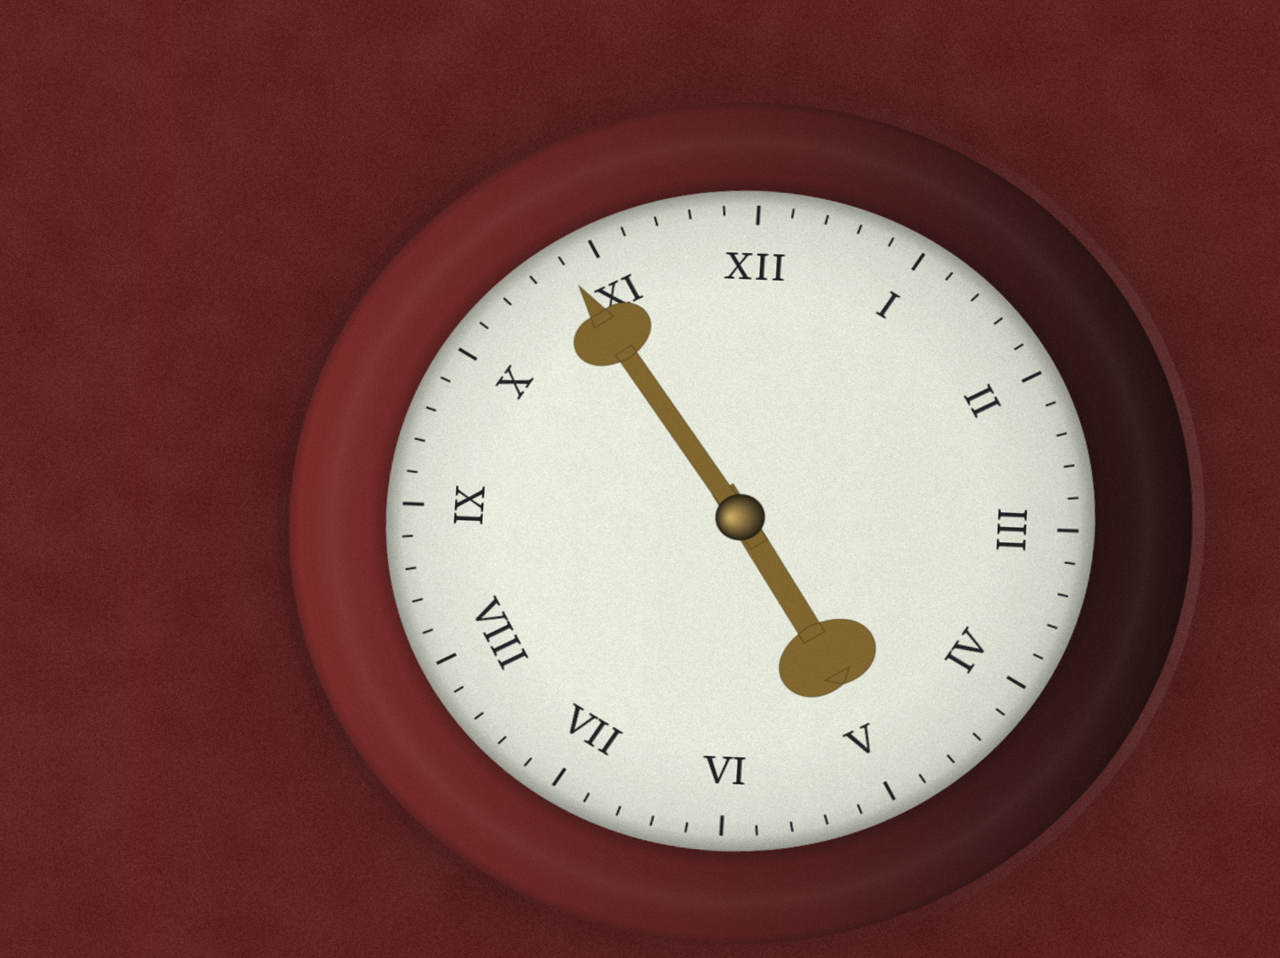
{"hour": 4, "minute": 54}
